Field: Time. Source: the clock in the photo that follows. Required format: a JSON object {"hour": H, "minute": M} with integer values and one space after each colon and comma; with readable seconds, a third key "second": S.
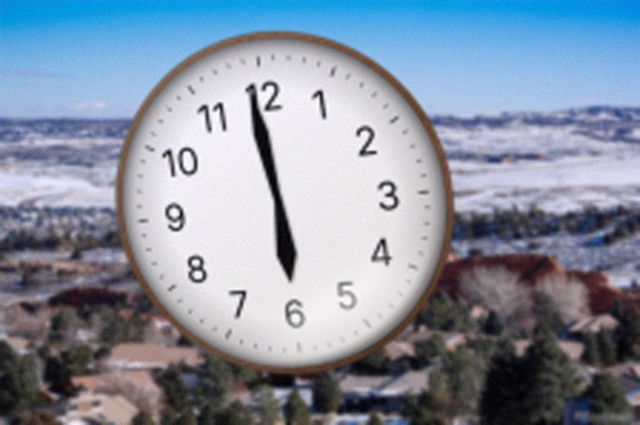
{"hour": 5, "minute": 59}
